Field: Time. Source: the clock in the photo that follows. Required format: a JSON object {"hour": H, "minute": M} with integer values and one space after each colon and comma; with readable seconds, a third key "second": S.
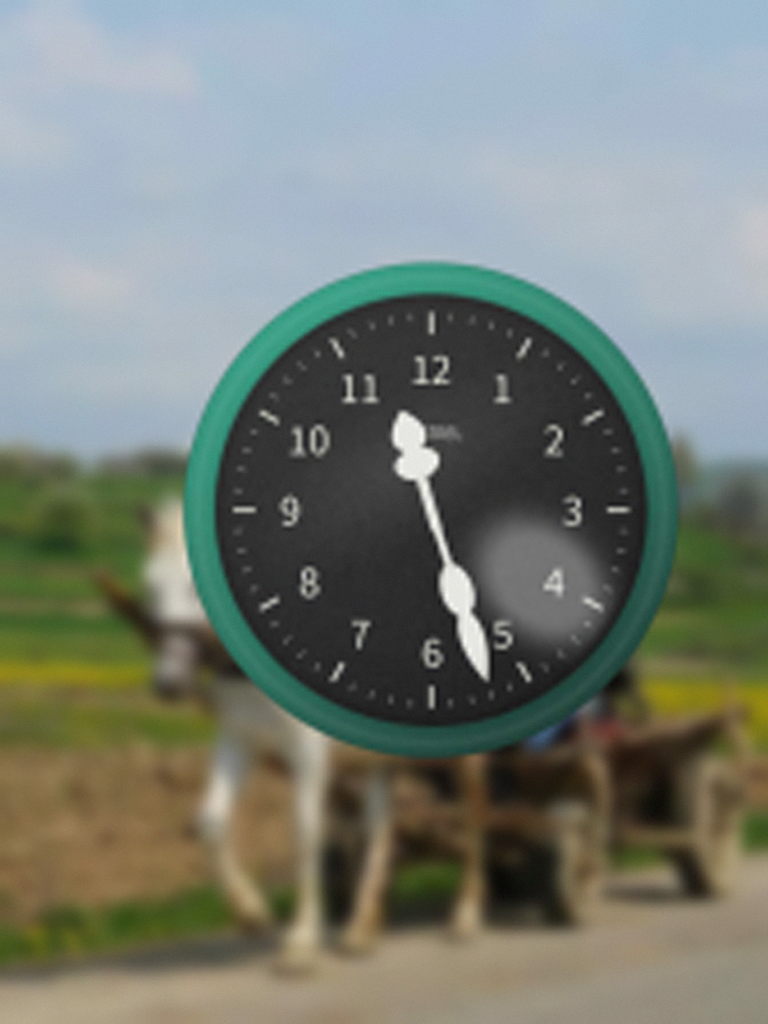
{"hour": 11, "minute": 27}
